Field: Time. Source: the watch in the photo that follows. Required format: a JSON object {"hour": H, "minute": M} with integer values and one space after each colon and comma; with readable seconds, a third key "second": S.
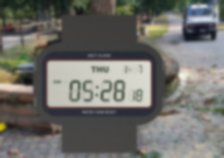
{"hour": 5, "minute": 28, "second": 18}
